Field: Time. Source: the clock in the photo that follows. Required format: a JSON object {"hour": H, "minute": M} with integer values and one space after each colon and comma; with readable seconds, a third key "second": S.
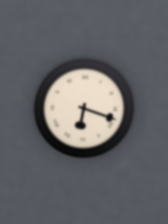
{"hour": 6, "minute": 18}
